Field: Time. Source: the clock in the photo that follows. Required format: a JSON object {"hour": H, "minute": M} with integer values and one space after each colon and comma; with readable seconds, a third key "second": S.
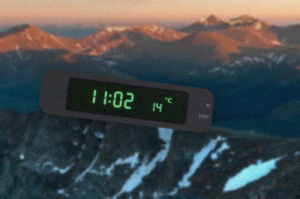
{"hour": 11, "minute": 2}
